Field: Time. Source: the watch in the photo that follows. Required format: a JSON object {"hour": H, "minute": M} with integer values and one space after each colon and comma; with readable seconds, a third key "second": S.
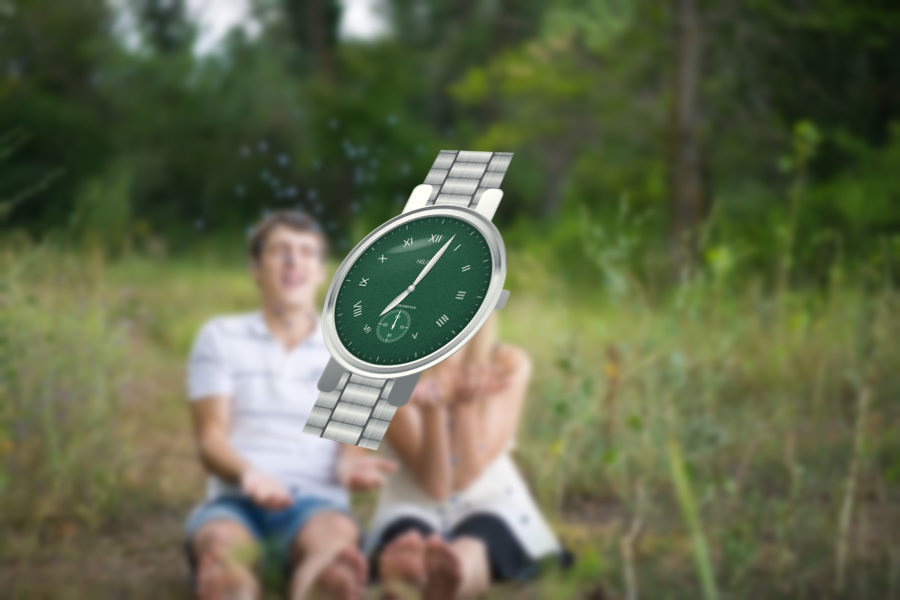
{"hour": 7, "minute": 3}
